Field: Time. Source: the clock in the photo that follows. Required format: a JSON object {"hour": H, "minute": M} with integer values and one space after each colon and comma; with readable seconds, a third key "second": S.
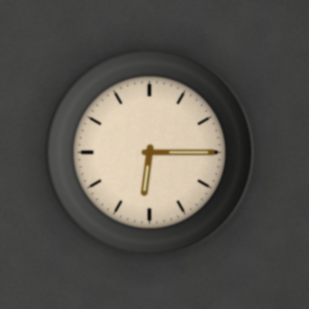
{"hour": 6, "minute": 15}
